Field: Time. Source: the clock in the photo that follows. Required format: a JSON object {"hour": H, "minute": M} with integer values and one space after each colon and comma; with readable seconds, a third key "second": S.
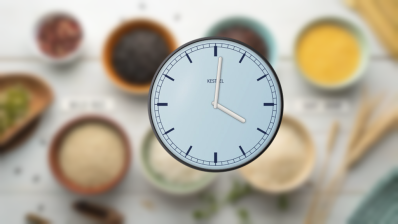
{"hour": 4, "minute": 1}
